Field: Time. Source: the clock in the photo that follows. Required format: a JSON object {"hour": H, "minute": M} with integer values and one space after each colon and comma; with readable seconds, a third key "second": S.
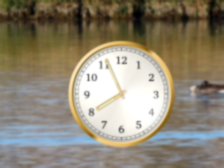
{"hour": 7, "minute": 56}
